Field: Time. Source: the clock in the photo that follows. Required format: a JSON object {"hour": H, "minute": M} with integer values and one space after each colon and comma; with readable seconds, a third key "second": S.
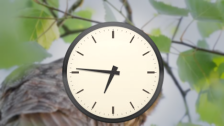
{"hour": 6, "minute": 46}
